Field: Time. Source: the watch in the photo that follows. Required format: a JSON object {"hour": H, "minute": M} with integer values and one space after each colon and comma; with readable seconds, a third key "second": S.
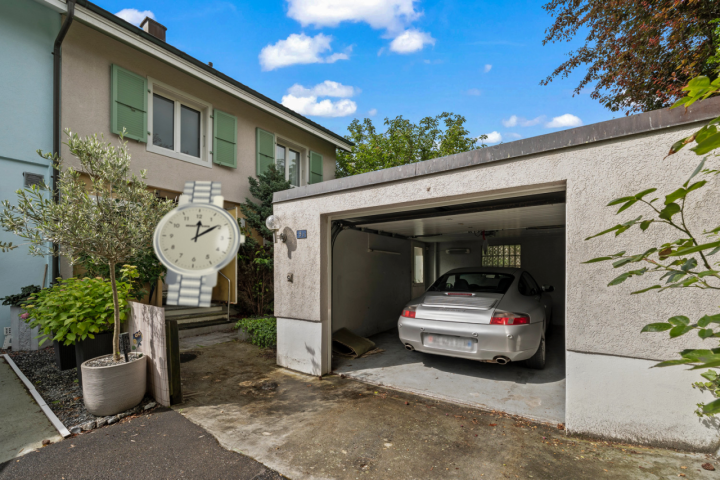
{"hour": 12, "minute": 9}
